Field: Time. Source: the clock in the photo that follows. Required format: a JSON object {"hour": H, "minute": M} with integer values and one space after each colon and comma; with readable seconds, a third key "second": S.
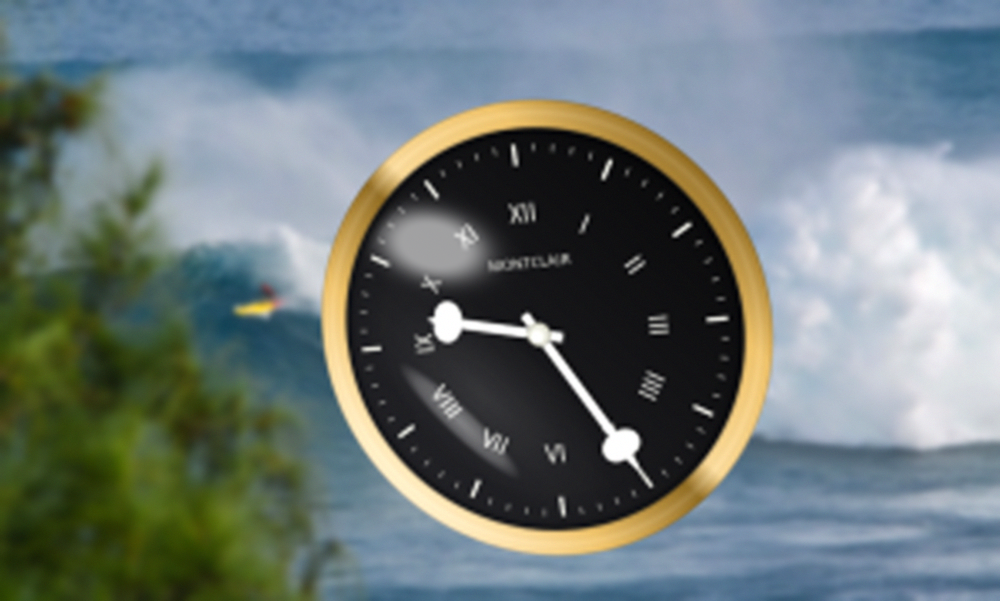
{"hour": 9, "minute": 25}
